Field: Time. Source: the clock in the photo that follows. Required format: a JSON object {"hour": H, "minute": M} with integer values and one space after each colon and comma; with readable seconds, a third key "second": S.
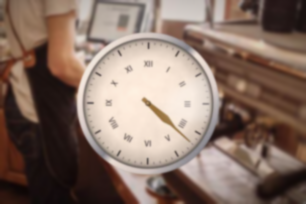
{"hour": 4, "minute": 22}
